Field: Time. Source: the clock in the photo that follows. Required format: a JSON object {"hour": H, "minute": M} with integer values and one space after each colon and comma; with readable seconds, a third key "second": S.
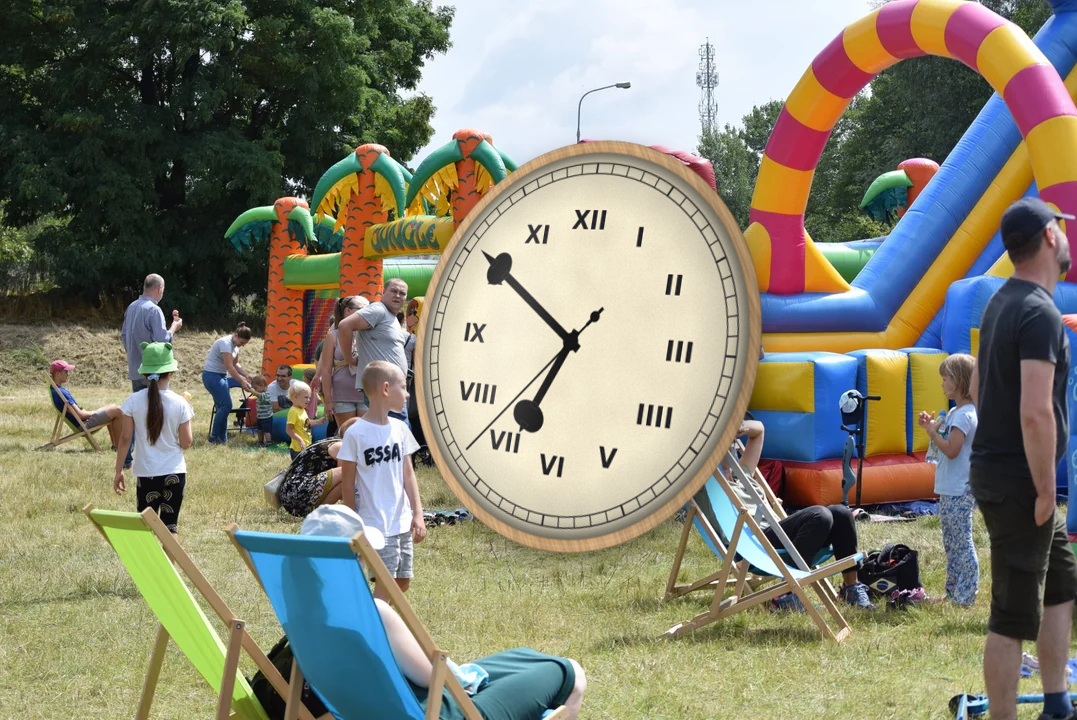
{"hour": 6, "minute": 50, "second": 37}
